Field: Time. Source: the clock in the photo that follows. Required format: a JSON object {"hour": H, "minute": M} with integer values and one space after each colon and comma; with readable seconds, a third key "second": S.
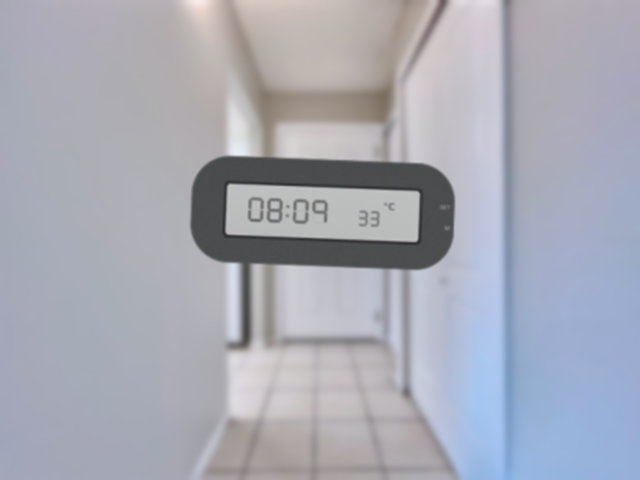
{"hour": 8, "minute": 9}
